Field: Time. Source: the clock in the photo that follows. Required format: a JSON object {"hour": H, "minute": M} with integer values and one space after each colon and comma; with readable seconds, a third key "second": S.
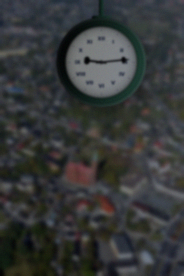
{"hour": 9, "minute": 14}
